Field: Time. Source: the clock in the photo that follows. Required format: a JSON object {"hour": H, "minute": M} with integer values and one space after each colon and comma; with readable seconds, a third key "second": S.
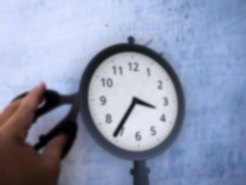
{"hour": 3, "minute": 36}
